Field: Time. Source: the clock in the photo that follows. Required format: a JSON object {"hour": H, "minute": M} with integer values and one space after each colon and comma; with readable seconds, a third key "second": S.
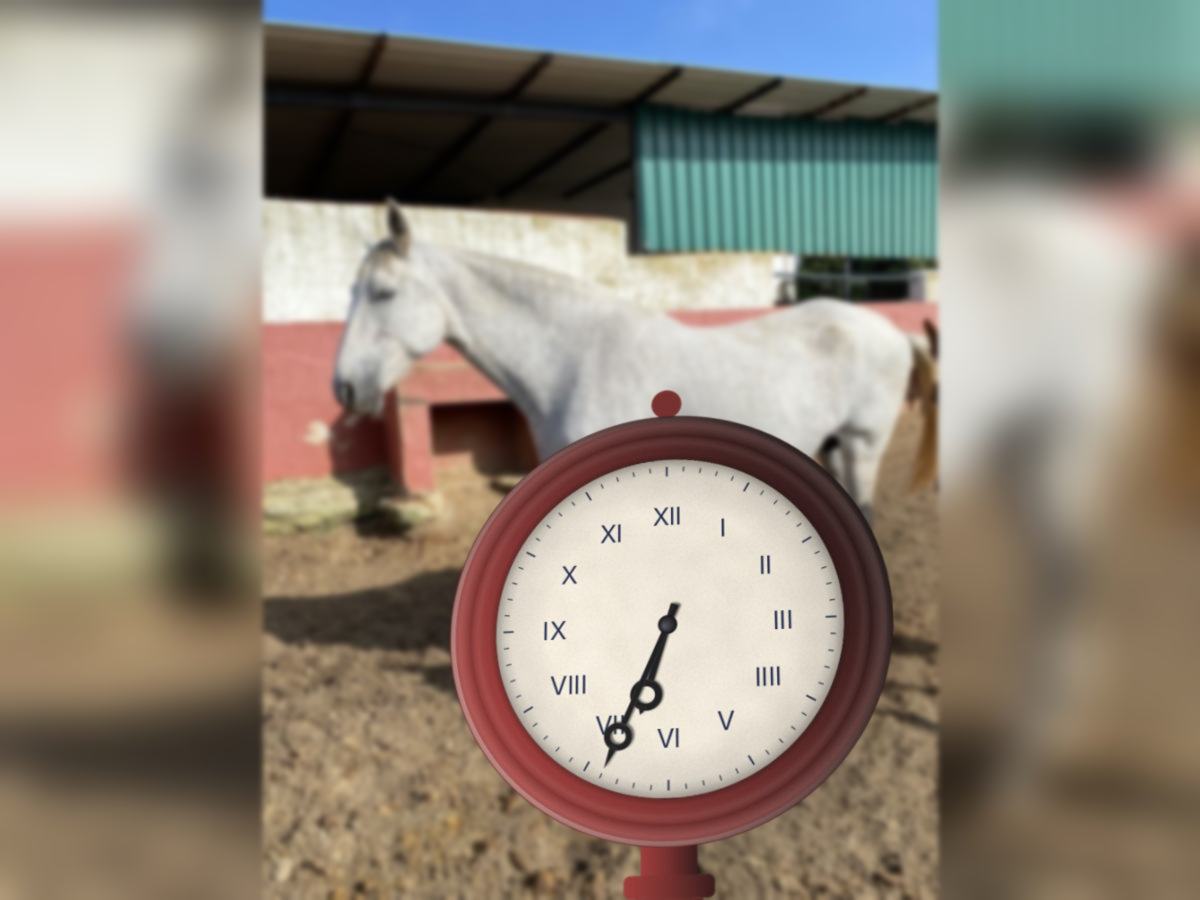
{"hour": 6, "minute": 34}
